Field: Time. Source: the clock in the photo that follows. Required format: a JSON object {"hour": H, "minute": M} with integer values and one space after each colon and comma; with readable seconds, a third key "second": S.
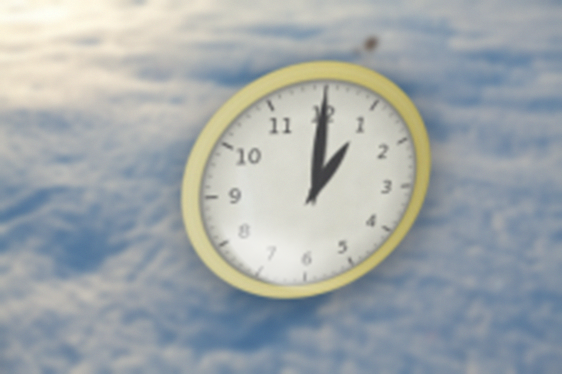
{"hour": 1, "minute": 0}
